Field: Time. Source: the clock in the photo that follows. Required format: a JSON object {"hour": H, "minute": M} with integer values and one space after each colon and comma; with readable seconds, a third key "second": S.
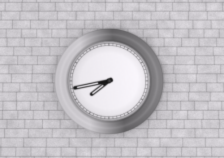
{"hour": 7, "minute": 43}
